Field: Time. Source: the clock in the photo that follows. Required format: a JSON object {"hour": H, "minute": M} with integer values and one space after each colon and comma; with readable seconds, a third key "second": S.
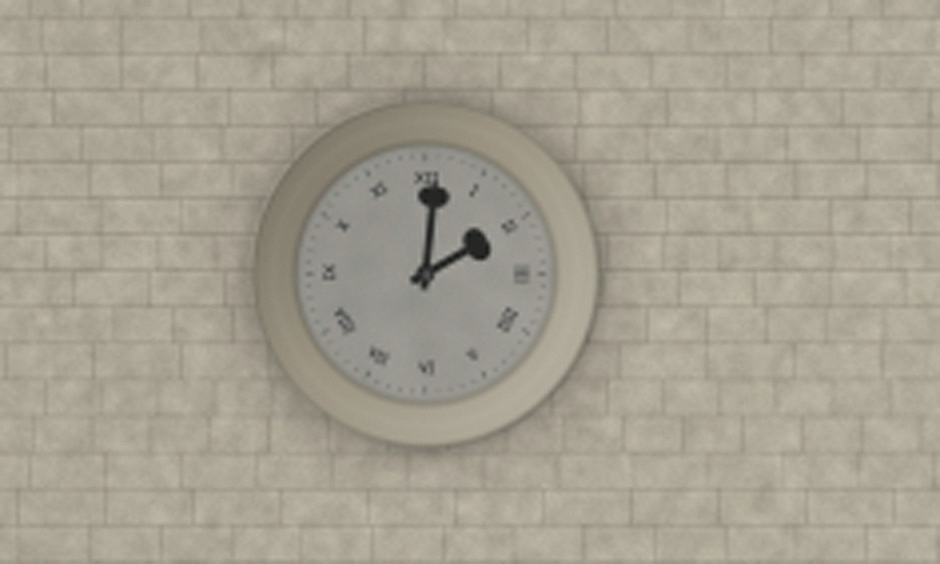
{"hour": 2, "minute": 1}
